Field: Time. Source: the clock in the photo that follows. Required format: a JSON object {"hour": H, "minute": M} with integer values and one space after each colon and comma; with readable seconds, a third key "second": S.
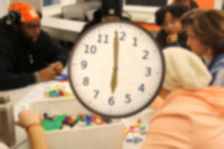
{"hour": 5, "minute": 59}
